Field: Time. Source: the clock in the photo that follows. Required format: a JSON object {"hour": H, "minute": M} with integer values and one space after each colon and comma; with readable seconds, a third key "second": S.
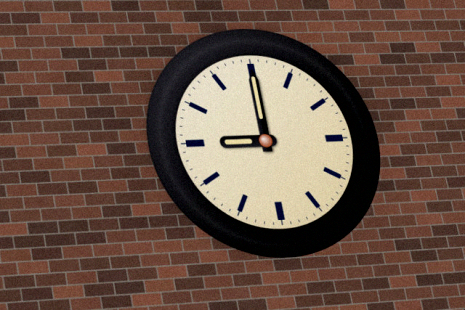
{"hour": 9, "minute": 0}
